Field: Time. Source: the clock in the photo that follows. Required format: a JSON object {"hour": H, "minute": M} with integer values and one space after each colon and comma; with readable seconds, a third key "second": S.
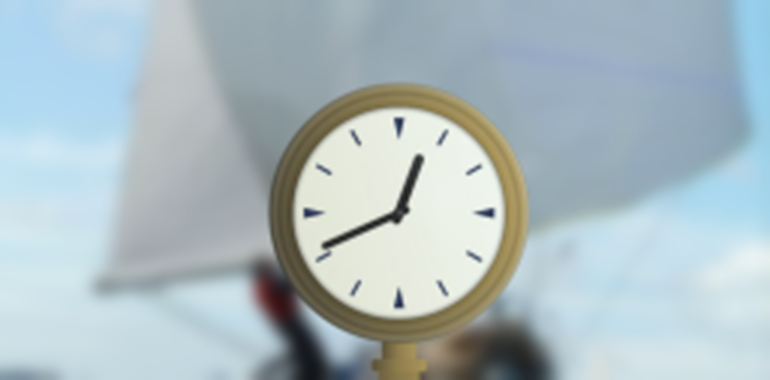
{"hour": 12, "minute": 41}
